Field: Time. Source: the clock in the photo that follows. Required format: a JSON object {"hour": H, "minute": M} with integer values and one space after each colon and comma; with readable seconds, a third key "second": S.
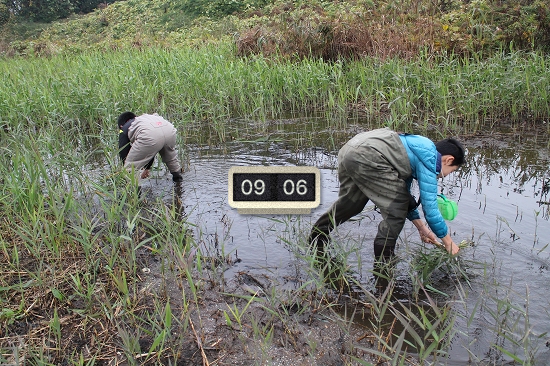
{"hour": 9, "minute": 6}
